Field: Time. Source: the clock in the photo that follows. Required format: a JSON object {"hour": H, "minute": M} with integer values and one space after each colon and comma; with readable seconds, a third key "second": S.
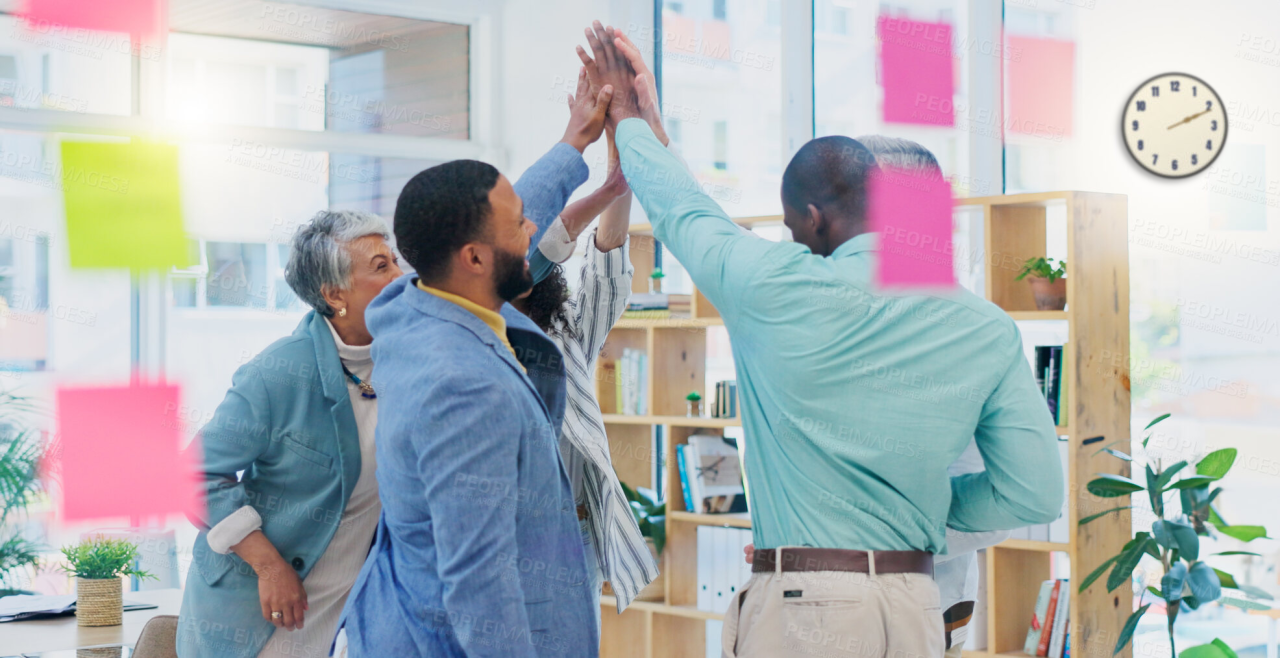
{"hour": 2, "minute": 11}
